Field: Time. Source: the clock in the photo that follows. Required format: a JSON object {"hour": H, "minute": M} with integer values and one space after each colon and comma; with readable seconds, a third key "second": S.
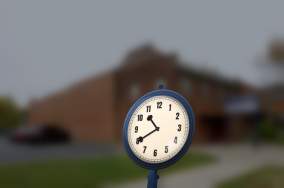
{"hour": 10, "minute": 40}
